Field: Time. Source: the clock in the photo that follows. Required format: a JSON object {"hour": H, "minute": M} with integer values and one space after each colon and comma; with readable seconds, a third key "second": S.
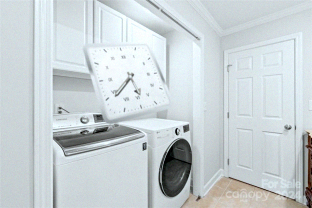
{"hour": 5, "minute": 39}
